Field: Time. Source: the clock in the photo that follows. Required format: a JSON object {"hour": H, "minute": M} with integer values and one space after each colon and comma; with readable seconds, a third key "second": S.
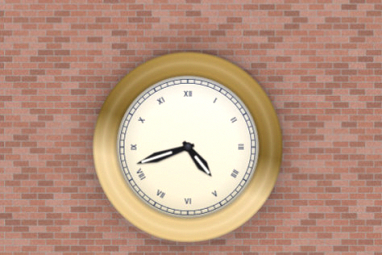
{"hour": 4, "minute": 42}
